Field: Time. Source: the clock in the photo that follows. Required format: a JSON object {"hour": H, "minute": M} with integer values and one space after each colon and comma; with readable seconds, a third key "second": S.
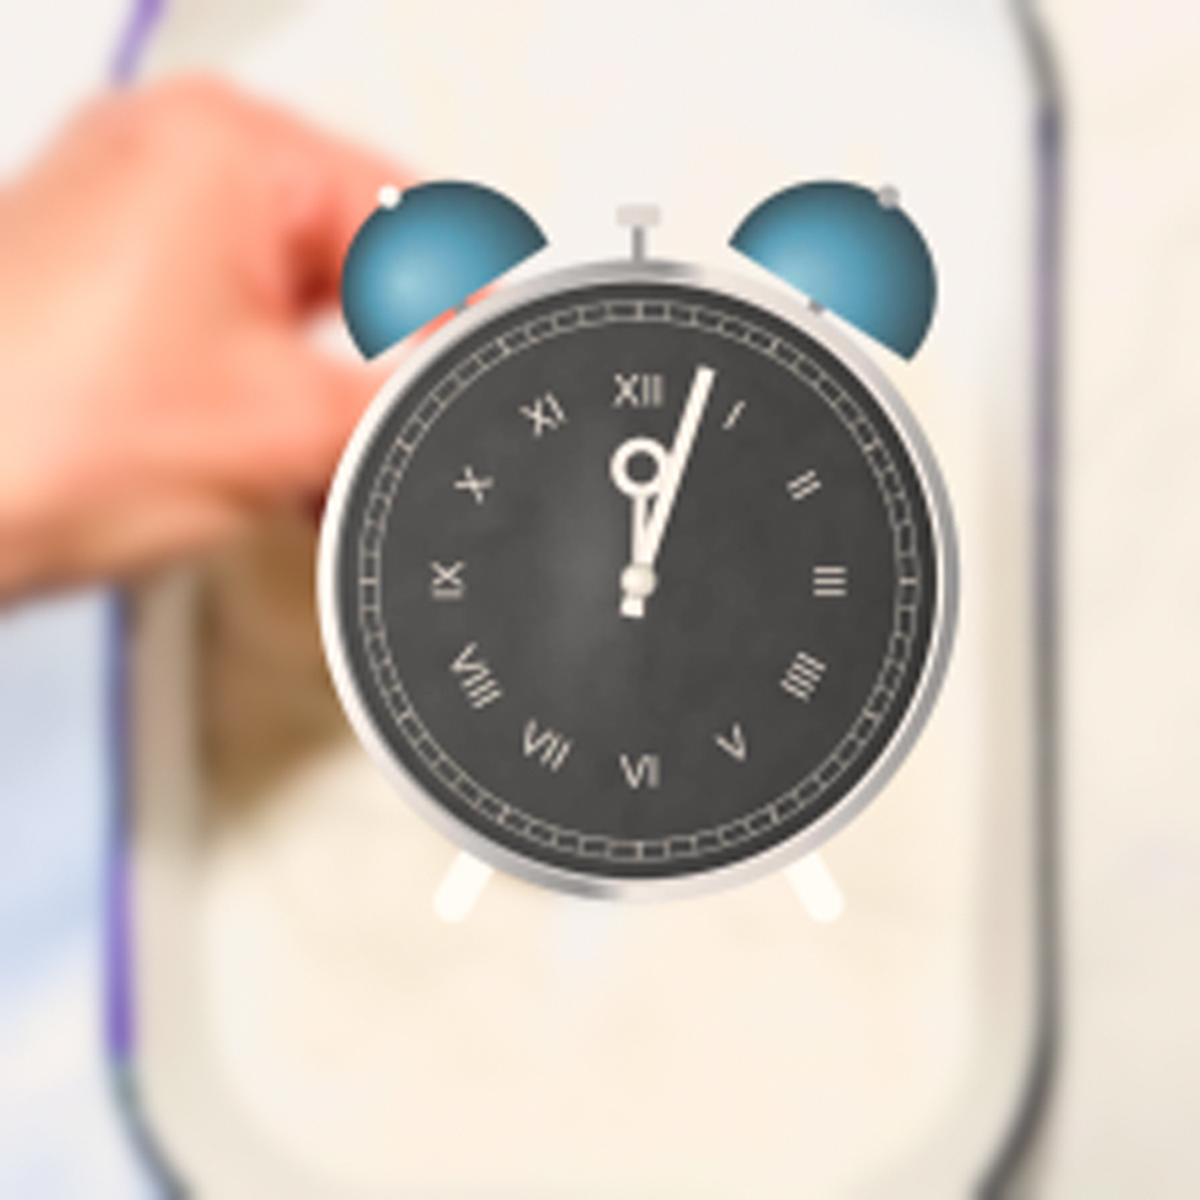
{"hour": 12, "minute": 3}
